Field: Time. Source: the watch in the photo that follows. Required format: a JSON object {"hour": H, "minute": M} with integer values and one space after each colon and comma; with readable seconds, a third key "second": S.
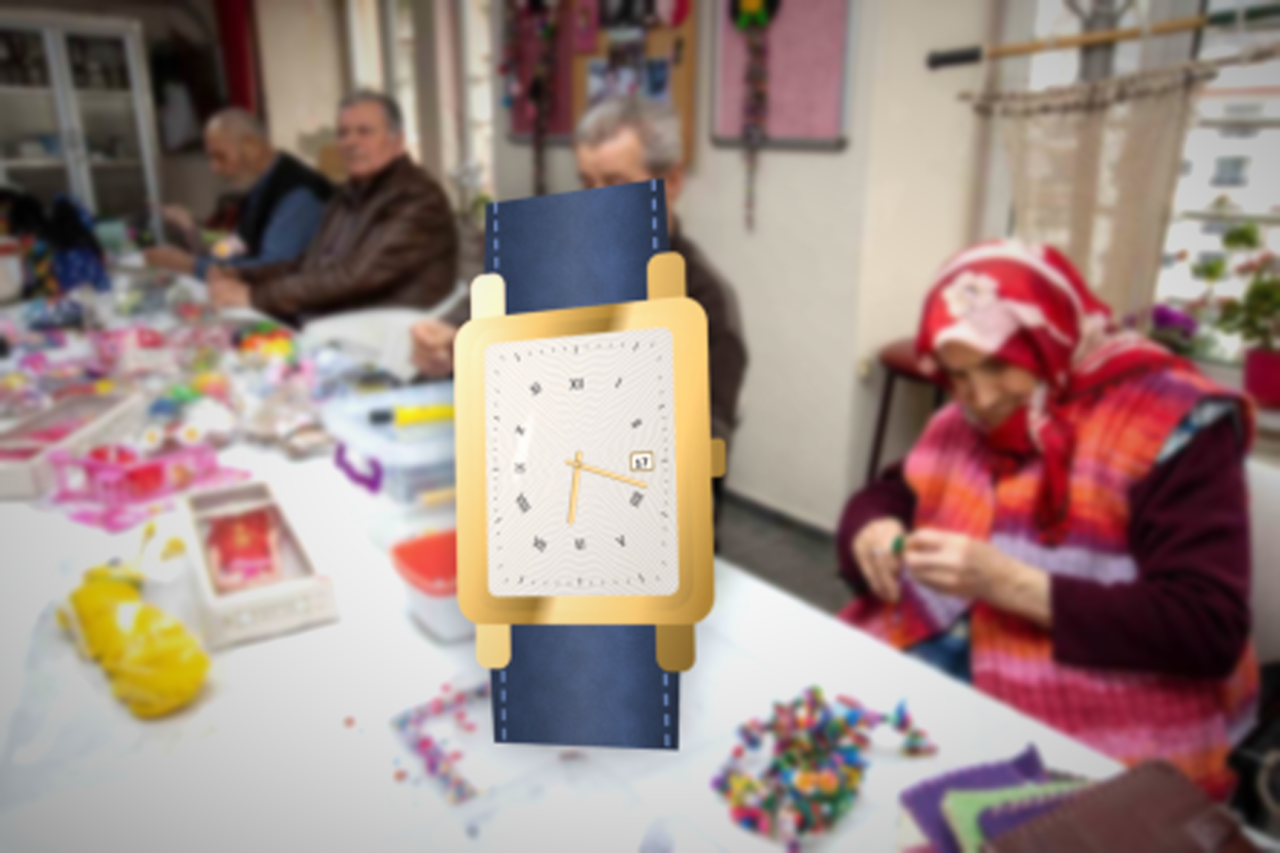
{"hour": 6, "minute": 18}
